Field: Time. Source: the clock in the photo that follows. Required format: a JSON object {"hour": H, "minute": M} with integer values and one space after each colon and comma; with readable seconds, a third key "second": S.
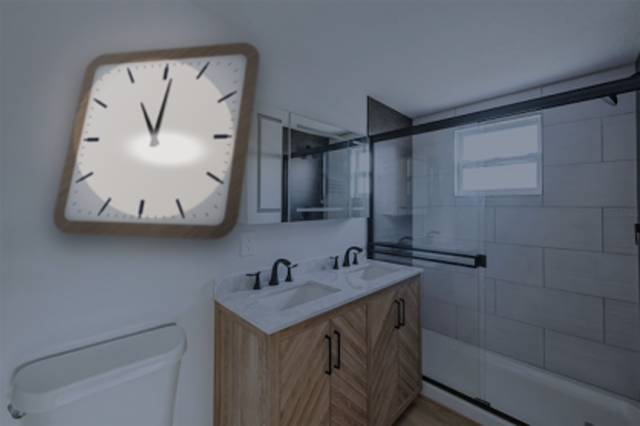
{"hour": 11, "minute": 1}
